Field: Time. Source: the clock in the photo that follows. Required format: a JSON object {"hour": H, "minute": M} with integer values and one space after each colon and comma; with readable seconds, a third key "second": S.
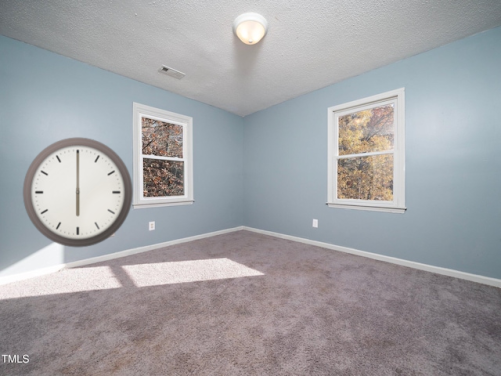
{"hour": 6, "minute": 0}
